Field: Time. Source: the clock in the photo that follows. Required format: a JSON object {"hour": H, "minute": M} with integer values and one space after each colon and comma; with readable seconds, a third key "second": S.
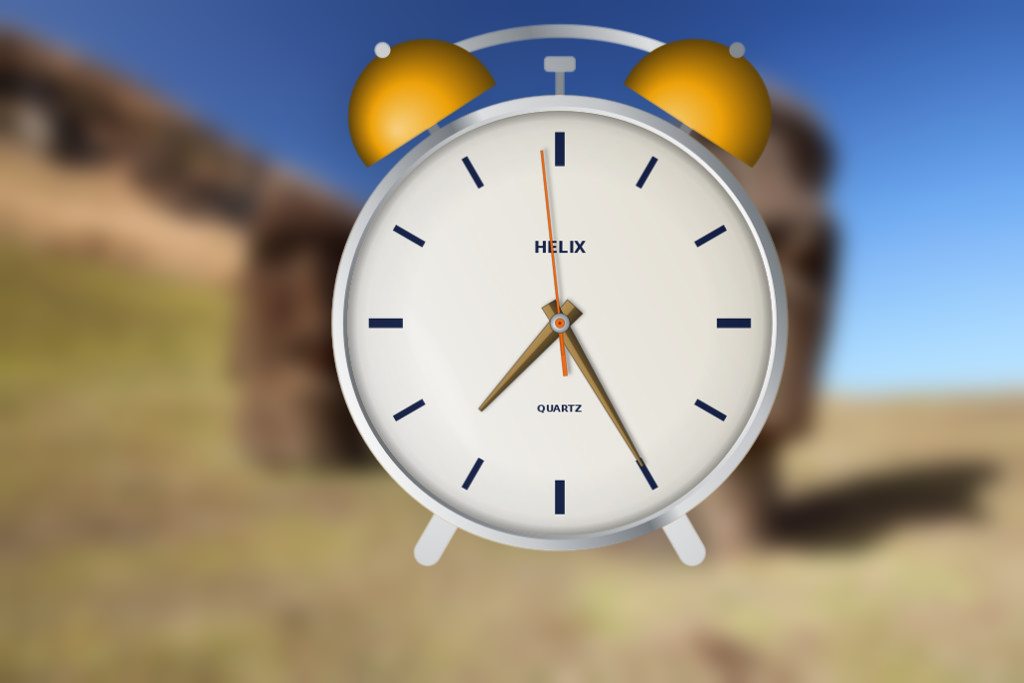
{"hour": 7, "minute": 24, "second": 59}
